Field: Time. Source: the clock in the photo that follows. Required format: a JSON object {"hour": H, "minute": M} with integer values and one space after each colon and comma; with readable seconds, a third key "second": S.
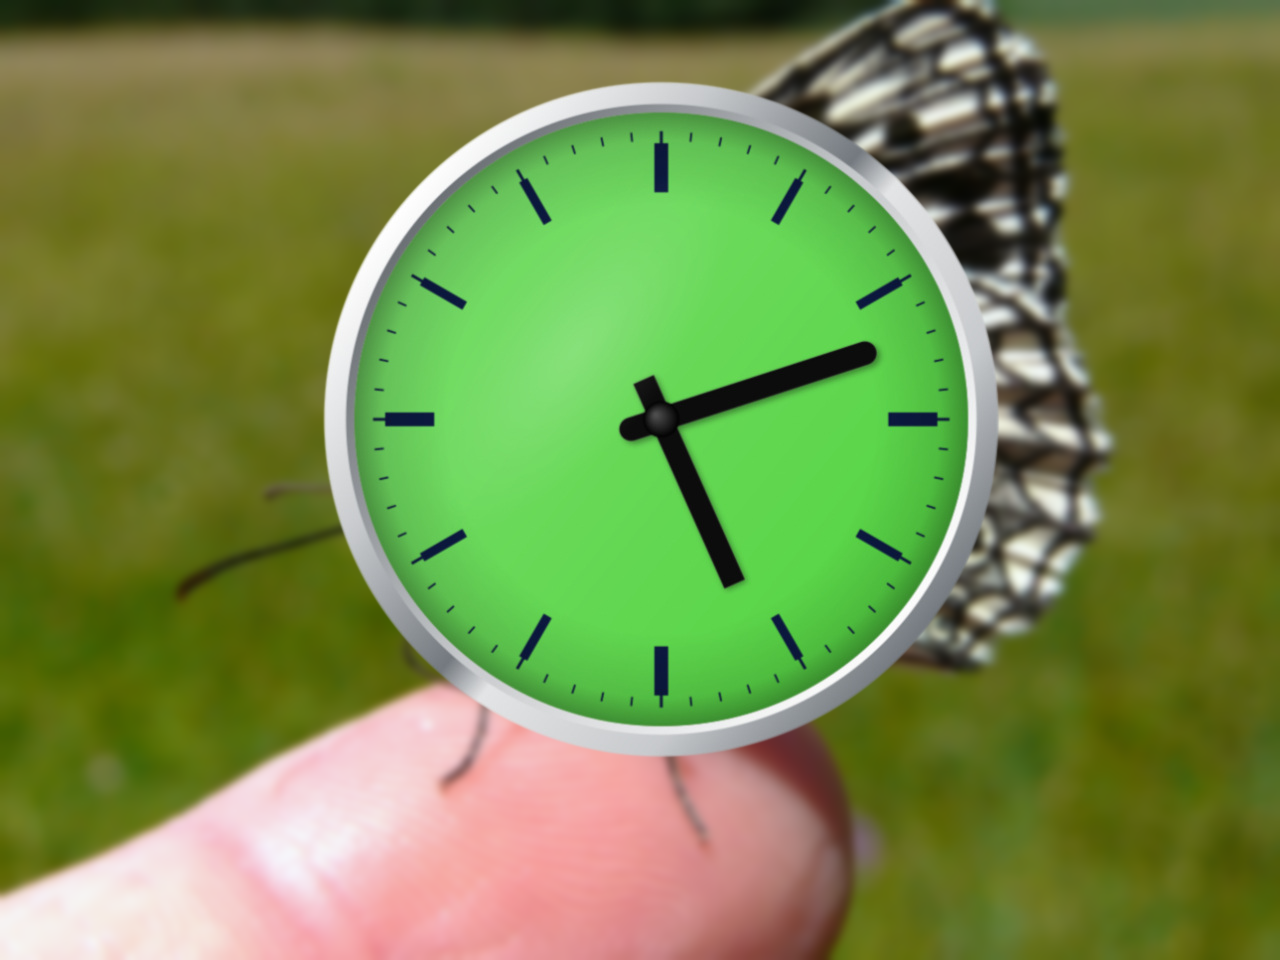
{"hour": 5, "minute": 12}
